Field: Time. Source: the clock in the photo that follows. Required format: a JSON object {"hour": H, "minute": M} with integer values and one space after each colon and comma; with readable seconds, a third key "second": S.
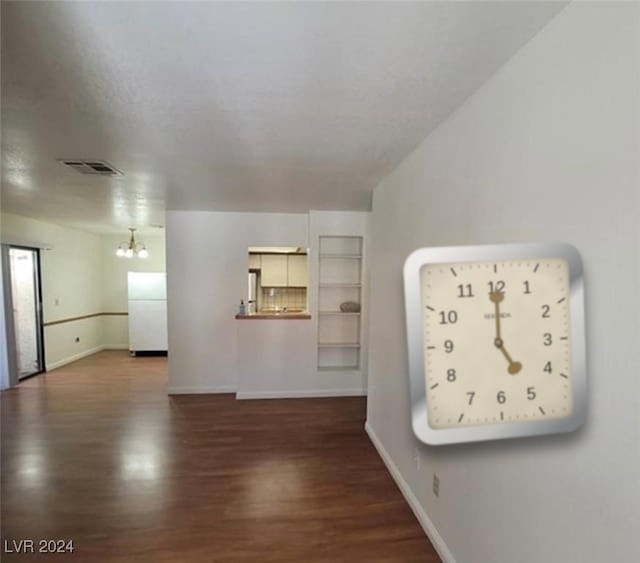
{"hour": 5, "minute": 0}
